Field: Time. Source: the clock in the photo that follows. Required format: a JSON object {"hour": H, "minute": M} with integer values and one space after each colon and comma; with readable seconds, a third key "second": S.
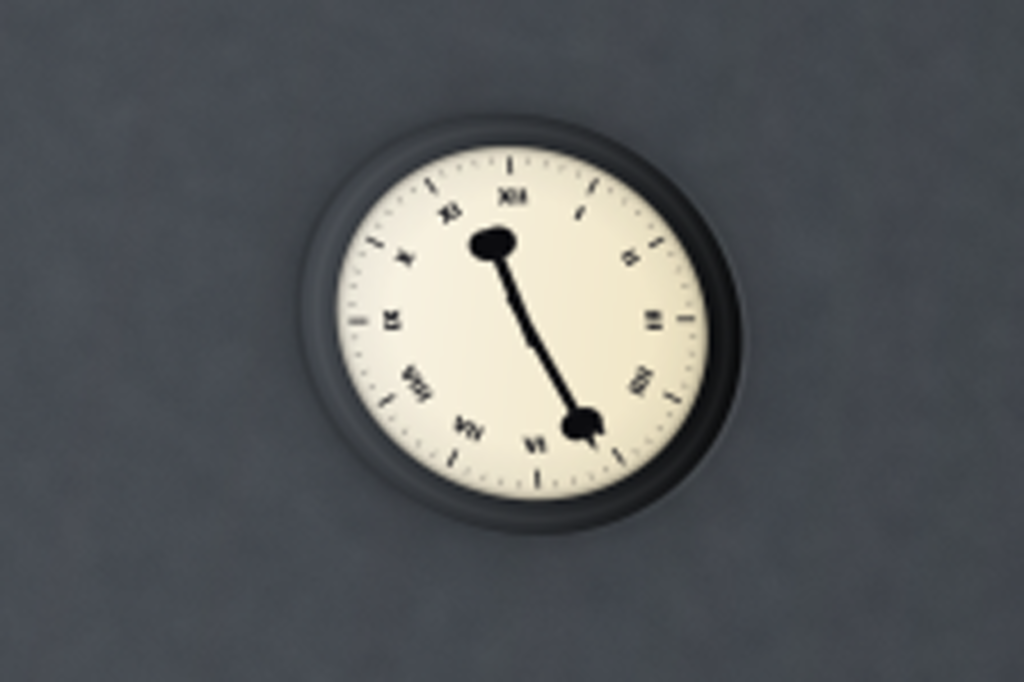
{"hour": 11, "minute": 26}
